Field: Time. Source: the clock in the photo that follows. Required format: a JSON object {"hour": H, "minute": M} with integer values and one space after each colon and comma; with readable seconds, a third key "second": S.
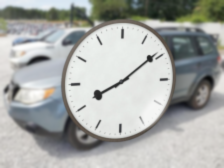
{"hour": 8, "minute": 9}
